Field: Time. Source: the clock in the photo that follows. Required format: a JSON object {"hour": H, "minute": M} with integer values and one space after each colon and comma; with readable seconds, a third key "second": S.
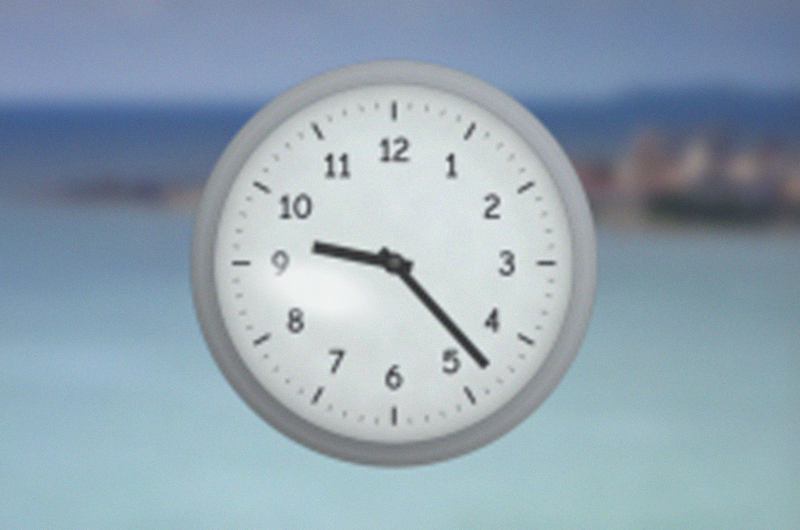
{"hour": 9, "minute": 23}
